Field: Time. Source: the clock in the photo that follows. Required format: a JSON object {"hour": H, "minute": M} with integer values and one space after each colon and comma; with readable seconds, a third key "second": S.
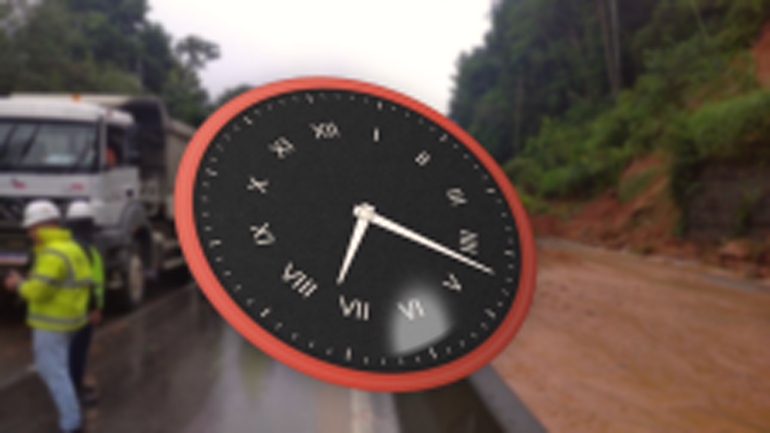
{"hour": 7, "minute": 22}
